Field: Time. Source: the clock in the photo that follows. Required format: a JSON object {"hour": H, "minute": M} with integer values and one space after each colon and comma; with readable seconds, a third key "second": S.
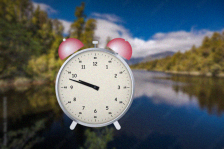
{"hour": 9, "minute": 48}
